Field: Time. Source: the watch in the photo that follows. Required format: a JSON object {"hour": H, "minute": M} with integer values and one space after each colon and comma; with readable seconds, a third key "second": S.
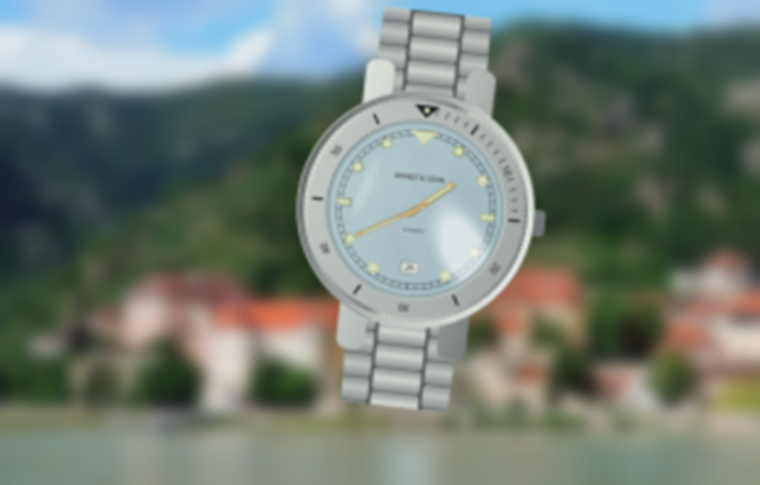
{"hour": 1, "minute": 40}
